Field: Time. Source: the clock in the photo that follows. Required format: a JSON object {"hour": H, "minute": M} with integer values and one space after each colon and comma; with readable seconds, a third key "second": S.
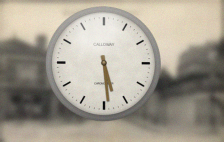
{"hour": 5, "minute": 29}
